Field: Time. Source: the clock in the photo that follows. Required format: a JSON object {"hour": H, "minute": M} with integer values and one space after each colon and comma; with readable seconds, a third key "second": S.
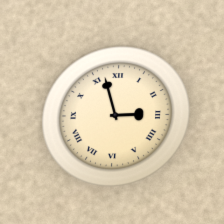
{"hour": 2, "minute": 57}
